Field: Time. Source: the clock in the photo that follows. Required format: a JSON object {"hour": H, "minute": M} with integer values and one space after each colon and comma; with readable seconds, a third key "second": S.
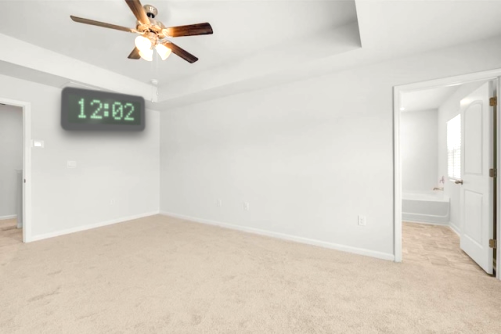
{"hour": 12, "minute": 2}
